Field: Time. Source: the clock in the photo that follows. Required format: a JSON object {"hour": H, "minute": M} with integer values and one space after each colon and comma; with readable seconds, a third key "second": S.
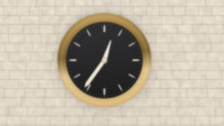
{"hour": 12, "minute": 36}
